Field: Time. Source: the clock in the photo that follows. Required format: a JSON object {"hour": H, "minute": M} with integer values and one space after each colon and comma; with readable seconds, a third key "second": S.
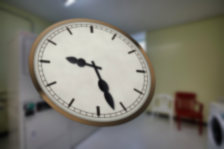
{"hour": 9, "minute": 27}
